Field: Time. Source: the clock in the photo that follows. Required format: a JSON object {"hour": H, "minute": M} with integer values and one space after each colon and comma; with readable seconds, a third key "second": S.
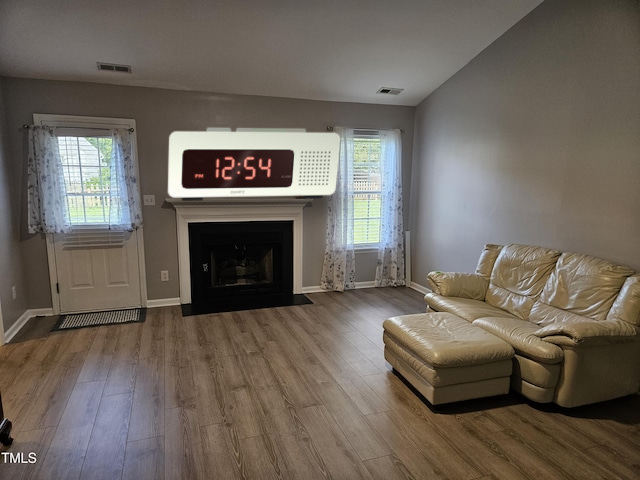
{"hour": 12, "minute": 54}
